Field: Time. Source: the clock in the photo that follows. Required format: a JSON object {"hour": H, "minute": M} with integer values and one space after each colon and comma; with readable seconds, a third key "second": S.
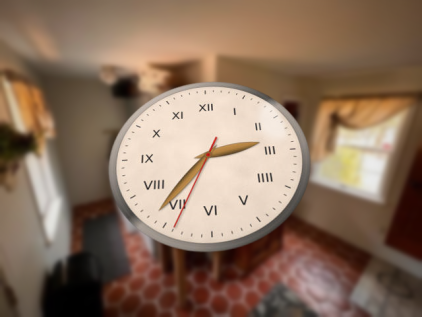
{"hour": 2, "minute": 36, "second": 34}
